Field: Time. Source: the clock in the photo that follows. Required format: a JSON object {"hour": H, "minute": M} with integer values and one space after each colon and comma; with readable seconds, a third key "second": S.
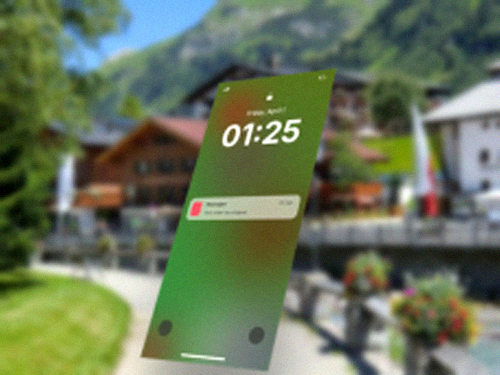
{"hour": 1, "minute": 25}
